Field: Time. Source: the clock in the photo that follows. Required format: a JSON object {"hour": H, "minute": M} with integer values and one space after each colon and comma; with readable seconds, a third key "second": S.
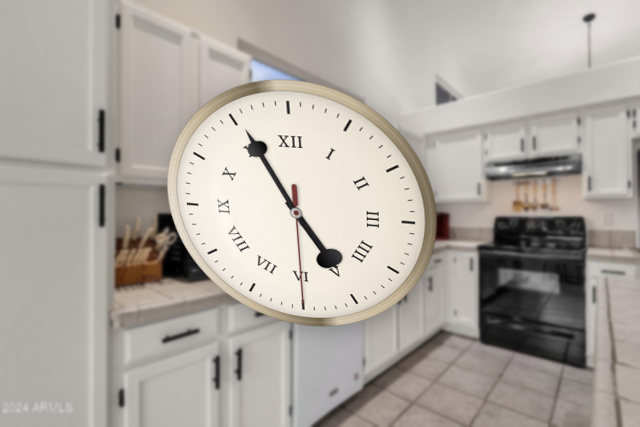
{"hour": 4, "minute": 55, "second": 30}
